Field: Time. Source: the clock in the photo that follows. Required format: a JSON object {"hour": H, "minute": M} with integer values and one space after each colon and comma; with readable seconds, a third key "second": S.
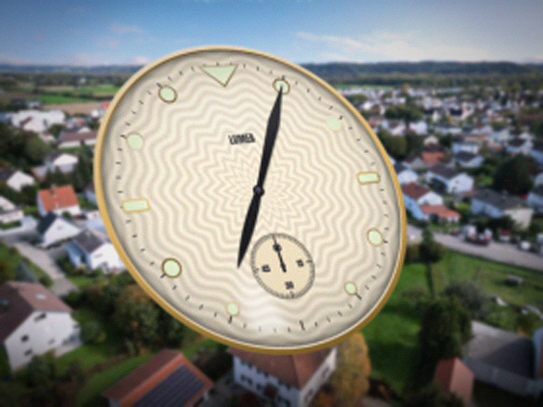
{"hour": 7, "minute": 5}
